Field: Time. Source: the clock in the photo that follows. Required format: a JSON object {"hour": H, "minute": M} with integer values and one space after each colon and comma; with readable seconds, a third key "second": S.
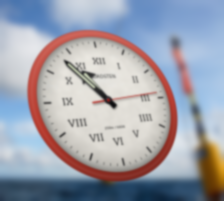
{"hour": 10, "minute": 53, "second": 14}
